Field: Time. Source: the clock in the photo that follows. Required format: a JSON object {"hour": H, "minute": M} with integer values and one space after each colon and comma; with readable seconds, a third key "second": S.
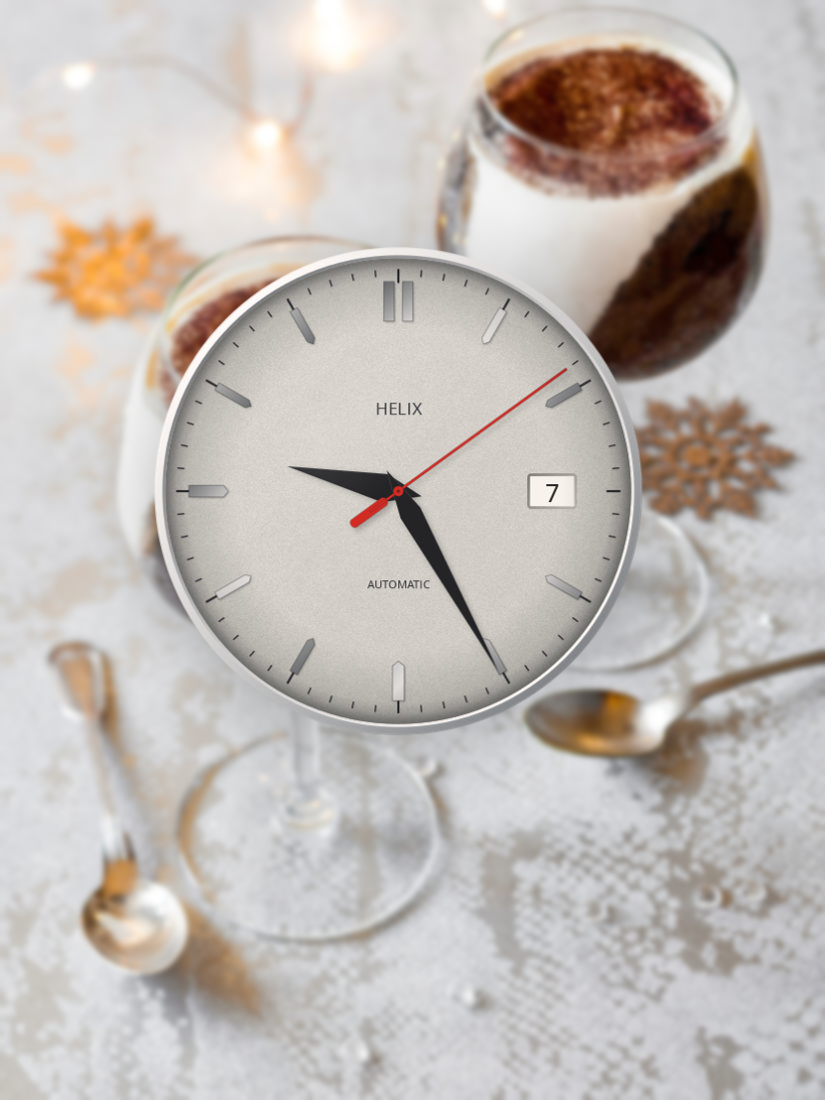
{"hour": 9, "minute": 25, "second": 9}
